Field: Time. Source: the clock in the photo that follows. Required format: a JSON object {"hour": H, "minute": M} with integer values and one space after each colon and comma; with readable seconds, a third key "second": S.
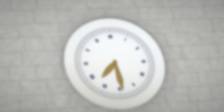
{"hour": 7, "minute": 29}
